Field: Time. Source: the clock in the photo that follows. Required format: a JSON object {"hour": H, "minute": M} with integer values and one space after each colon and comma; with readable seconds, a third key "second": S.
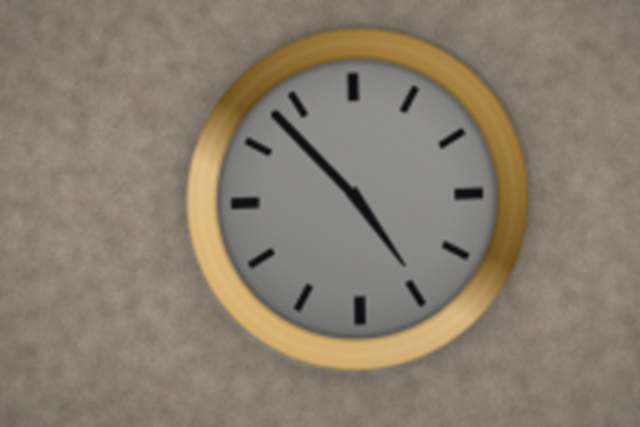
{"hour": 4, "minute": 53}
